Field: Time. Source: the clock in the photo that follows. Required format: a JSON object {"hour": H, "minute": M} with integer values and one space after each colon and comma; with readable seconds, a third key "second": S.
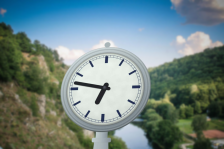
{"hour": 6, "minute": 47}
